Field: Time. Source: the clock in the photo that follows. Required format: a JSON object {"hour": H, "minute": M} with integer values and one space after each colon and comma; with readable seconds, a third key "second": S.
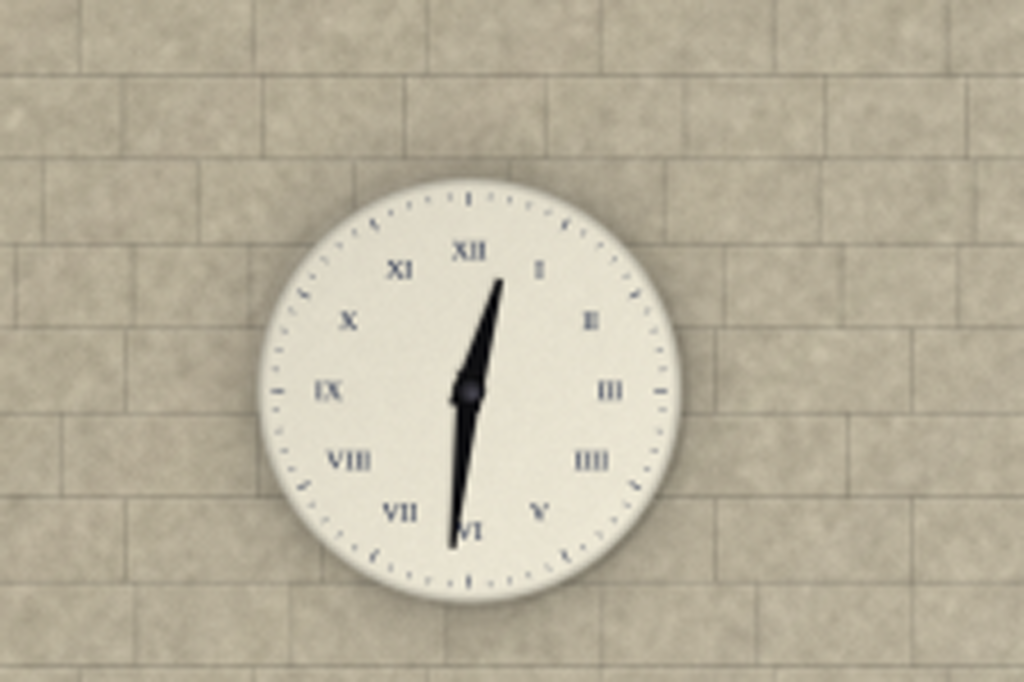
{"hour": 12, "minute": 31}
